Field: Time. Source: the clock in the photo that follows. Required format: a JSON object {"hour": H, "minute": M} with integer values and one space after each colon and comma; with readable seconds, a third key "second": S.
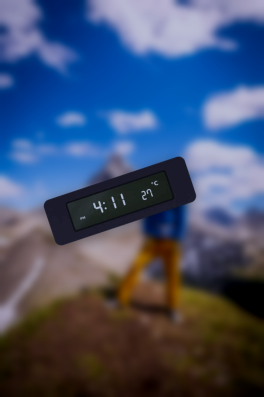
{"hour": 4, "minute": 11}
